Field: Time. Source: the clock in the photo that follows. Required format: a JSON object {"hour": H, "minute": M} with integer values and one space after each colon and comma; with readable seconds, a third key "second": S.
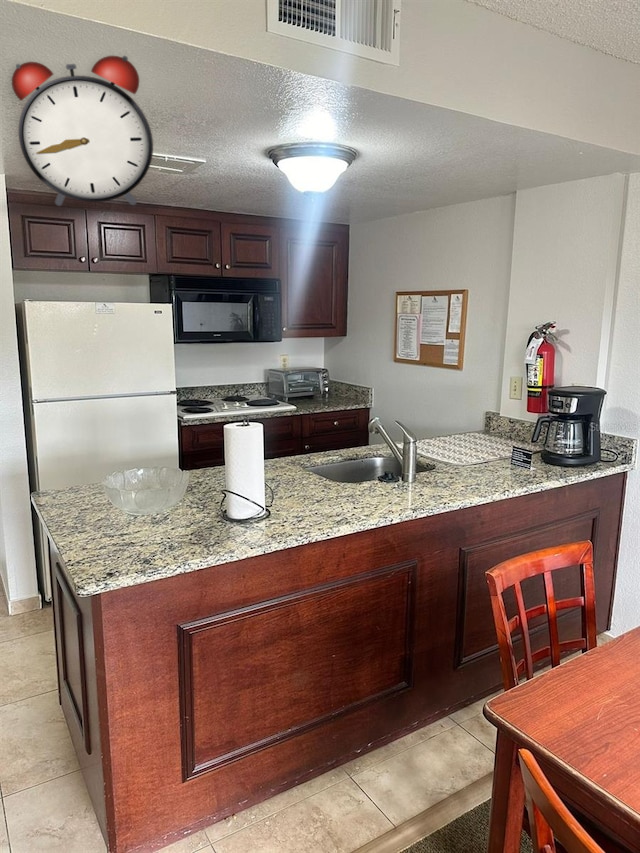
{"hour": 8, "minute": 43}
